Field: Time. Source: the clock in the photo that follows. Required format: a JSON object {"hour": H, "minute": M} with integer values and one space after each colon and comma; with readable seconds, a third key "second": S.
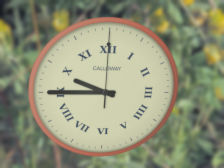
{"hour": 9, "minute": 45, "second": 0}
